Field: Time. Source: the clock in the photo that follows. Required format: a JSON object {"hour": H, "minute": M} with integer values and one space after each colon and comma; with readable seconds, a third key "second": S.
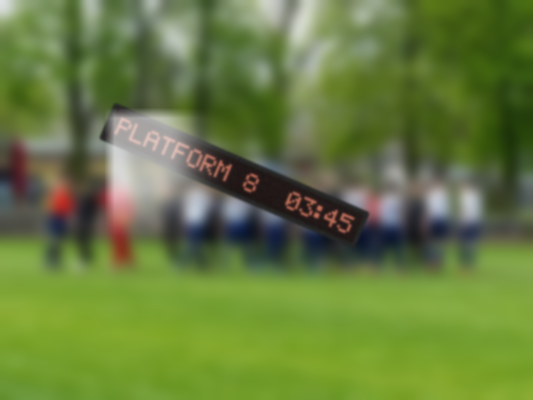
{"hour": 3, "minute": 45}
